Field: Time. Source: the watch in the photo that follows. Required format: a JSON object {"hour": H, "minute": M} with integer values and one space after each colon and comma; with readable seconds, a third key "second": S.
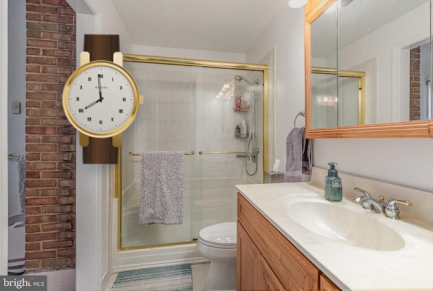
{"hour": 7, "minute": 59}
